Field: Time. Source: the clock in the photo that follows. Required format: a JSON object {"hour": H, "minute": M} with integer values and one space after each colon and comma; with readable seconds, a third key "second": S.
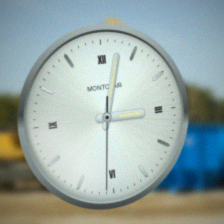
{"hour": 3, "minute": 2, "second": 31}
